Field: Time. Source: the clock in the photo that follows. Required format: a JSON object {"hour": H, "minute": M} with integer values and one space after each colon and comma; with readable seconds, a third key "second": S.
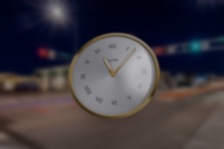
{"hour": 11, "minute": 7}
